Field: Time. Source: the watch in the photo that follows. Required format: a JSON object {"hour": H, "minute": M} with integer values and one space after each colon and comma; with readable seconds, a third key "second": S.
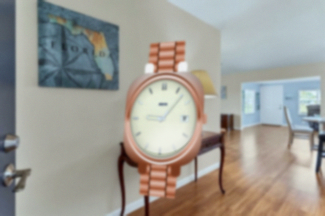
{"hour": 9, "minute": 7}
